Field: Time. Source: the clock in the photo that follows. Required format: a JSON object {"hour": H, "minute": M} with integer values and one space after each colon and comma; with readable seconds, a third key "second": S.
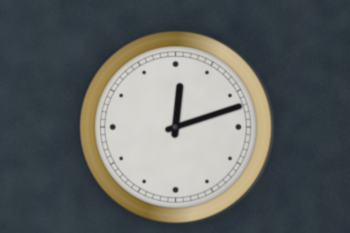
{"hour": 12, "minute": 12}
